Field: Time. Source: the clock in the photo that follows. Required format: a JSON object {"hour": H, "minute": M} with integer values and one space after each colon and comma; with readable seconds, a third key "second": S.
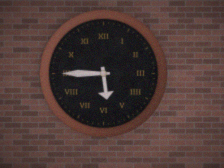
{"hour": 5, "minute": 45}
